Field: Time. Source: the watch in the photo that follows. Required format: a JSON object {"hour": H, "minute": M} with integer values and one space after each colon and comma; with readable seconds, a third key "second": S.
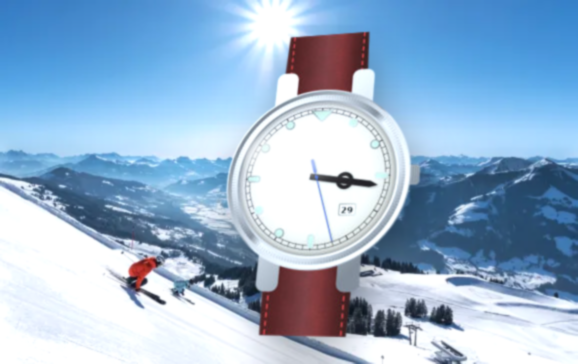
{"hour": 3, "minute": 16, "second": 27}
